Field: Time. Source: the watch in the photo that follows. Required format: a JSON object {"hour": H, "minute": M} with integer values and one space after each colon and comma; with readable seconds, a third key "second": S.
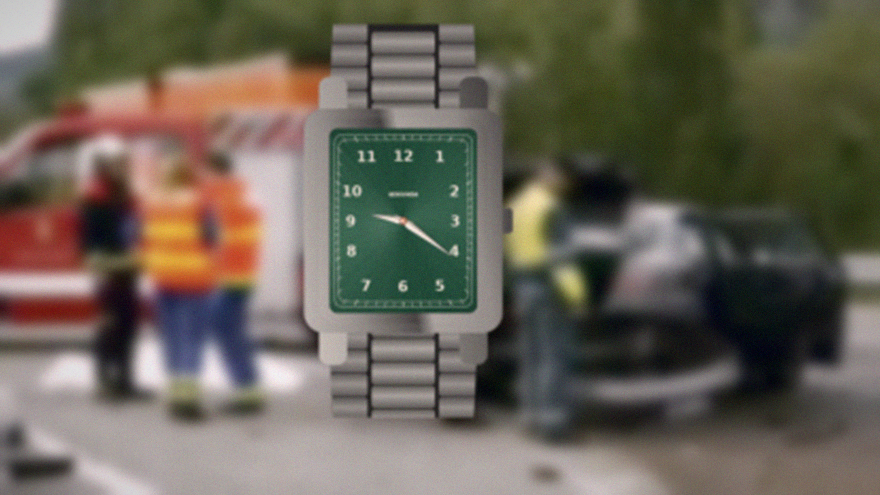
{"hour": 9, "minute": 21}
